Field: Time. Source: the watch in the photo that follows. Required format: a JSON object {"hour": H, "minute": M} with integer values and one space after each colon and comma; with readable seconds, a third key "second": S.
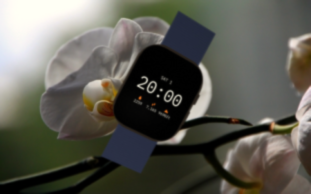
{"hour": 20, "minute": 0}
